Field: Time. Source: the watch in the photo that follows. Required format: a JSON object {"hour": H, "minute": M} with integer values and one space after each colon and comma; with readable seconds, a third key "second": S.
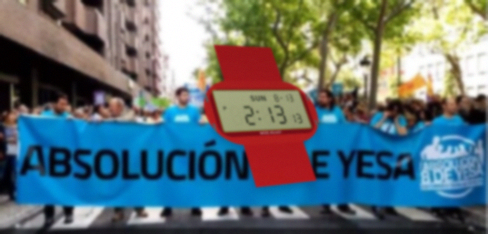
{"hour": 2, "minute": 13}
